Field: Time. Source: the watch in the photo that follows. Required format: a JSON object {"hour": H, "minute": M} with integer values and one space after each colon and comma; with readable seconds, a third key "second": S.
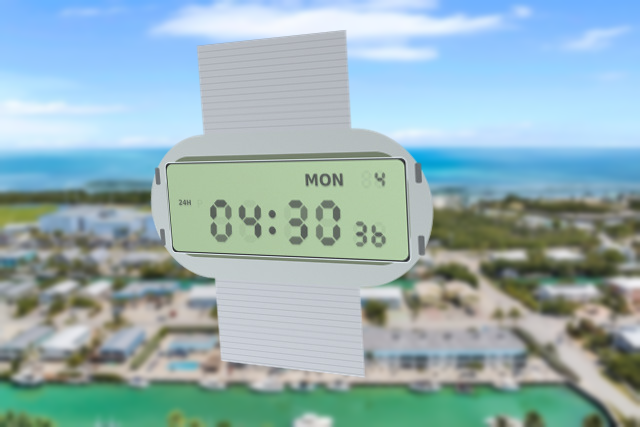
{"hour": 4, "minute": 30, "second": 36}
